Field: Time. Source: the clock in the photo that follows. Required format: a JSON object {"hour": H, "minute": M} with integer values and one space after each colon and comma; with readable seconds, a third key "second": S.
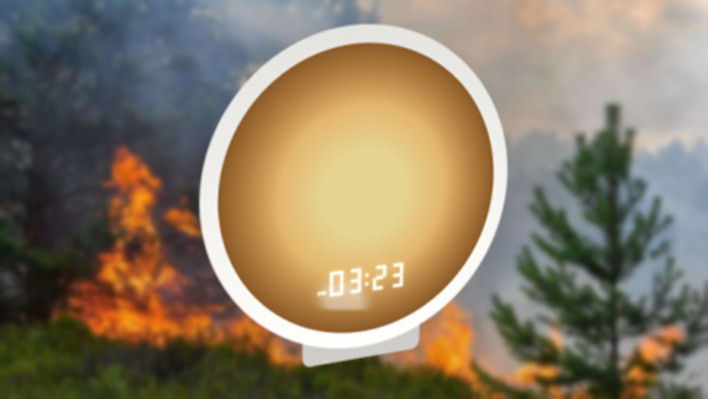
{"hour": 3, "minute": 23}
